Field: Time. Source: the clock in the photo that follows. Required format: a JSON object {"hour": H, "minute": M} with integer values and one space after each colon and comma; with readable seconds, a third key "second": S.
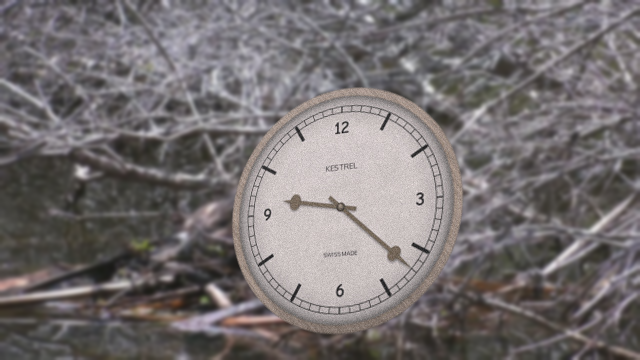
{"hour": 9, "minute": 22}
